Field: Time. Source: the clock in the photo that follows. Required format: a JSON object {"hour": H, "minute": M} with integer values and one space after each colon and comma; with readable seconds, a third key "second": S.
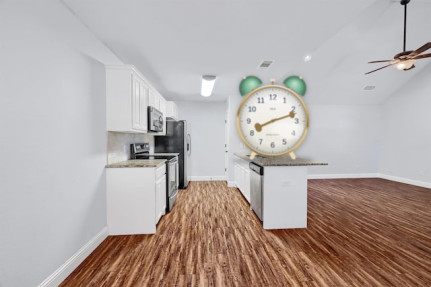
{"hour": 8, "minute": 12}
